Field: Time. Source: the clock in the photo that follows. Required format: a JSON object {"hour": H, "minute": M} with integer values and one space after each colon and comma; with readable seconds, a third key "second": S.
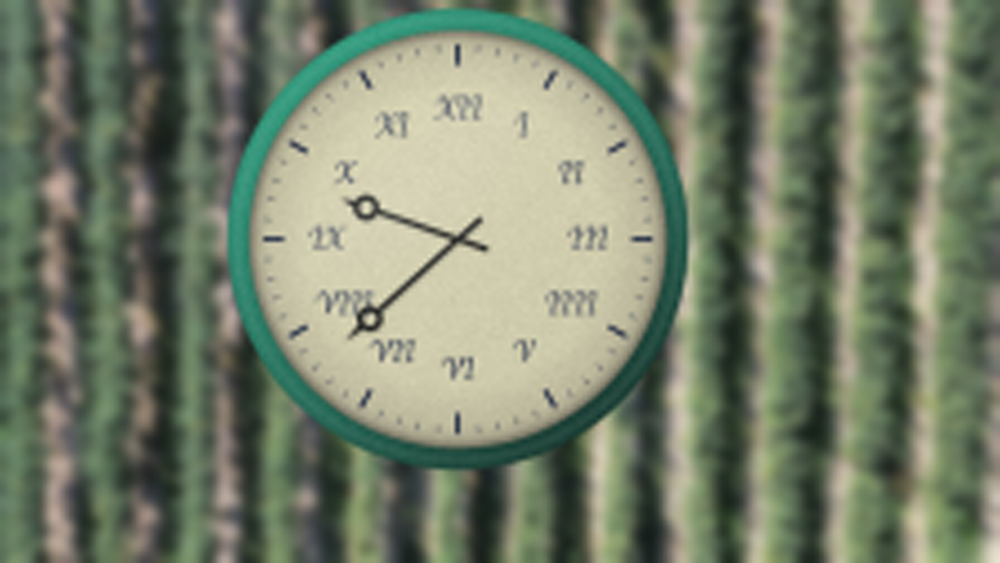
{"hour": 9, "minute": 38}
